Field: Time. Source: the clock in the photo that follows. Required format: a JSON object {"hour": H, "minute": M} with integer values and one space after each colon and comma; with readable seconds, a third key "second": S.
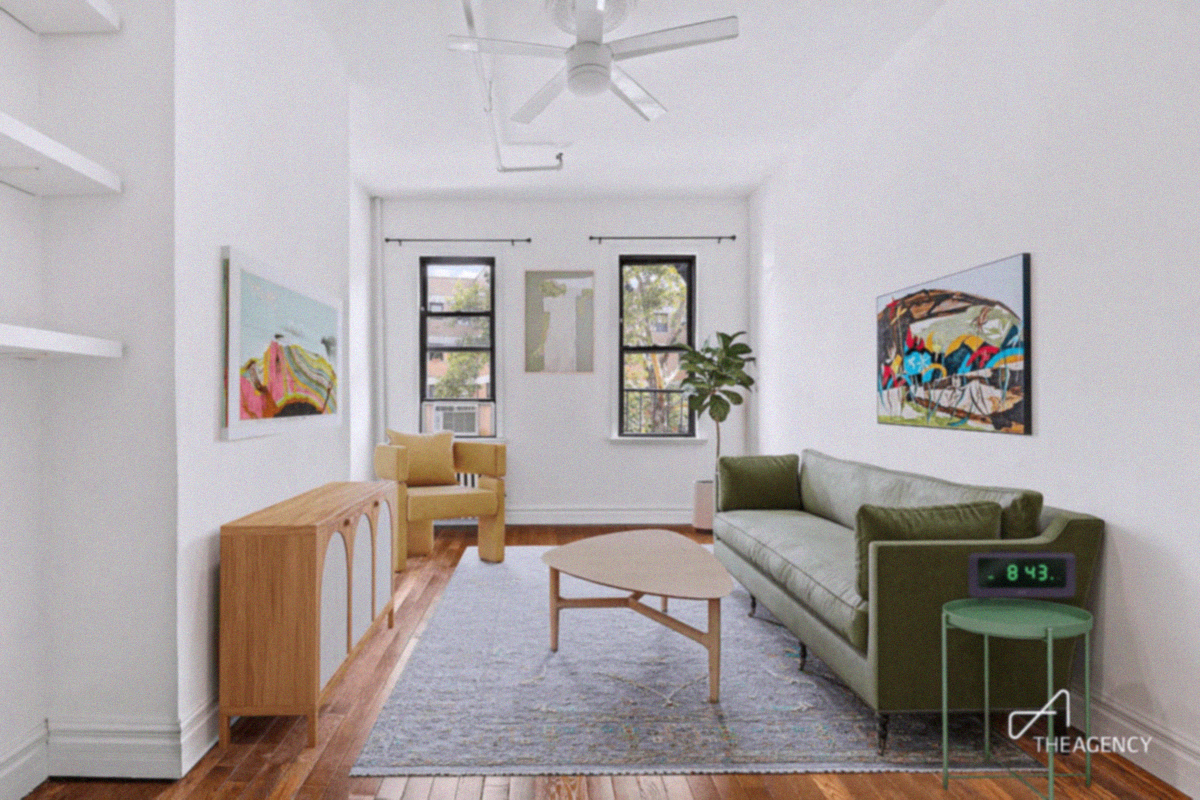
{"hour": 8, "minute": 43}
